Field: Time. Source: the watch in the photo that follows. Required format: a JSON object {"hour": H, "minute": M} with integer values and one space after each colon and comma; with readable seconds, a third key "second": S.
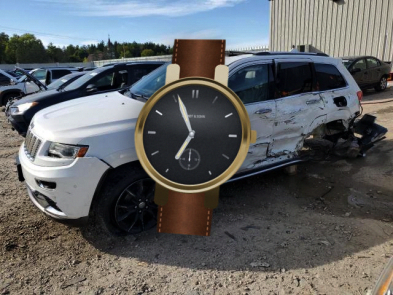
{"hour": 6, "minute": 56}
